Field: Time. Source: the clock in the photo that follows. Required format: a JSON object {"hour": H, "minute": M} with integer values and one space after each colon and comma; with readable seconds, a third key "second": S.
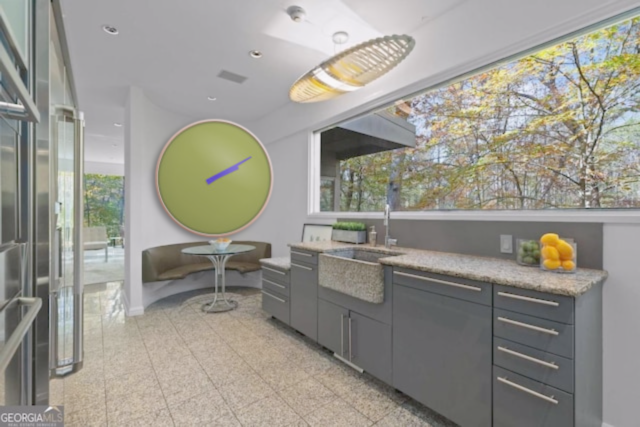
{"hour": 2, "minute": 10}
